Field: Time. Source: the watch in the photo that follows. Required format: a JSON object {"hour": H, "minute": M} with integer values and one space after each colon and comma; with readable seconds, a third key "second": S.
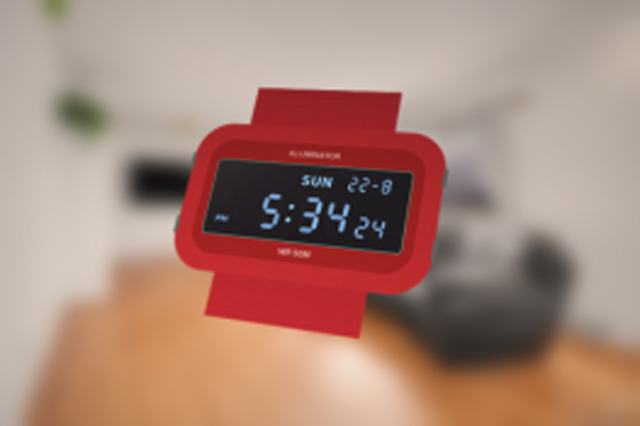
{"hour": 5, "minute": 34, "second": 24}
